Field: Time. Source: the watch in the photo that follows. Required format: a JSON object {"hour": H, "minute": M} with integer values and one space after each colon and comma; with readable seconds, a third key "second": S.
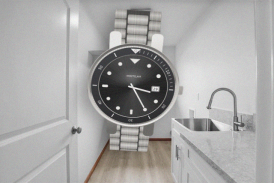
{"hour": 3, "minute": 25}
